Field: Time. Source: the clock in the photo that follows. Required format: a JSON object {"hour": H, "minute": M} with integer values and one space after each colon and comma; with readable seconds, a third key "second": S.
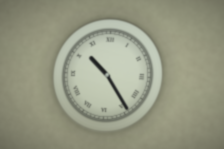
{"hour": 10, "minute": 24}
